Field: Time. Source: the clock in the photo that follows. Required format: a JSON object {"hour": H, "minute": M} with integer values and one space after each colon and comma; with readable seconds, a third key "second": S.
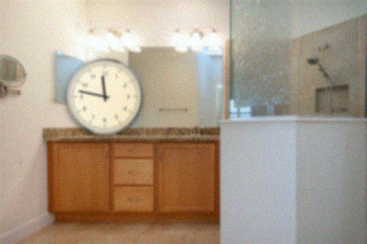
{"hour": 11, "minute": 47}
